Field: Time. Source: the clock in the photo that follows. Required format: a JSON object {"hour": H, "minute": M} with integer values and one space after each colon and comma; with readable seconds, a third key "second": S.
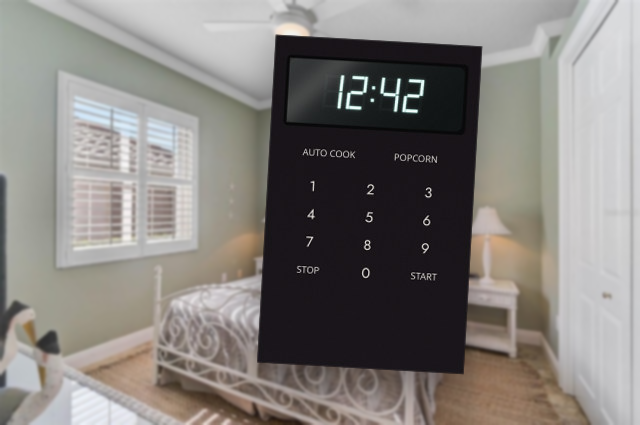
{"hour": 12, "minute": 42}
